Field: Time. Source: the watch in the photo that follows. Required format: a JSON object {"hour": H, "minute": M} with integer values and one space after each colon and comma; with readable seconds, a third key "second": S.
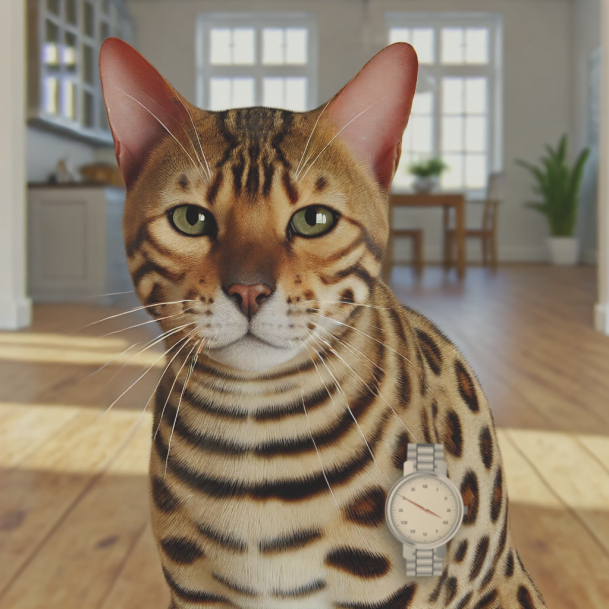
{"hour": 3, "minute": 50}
